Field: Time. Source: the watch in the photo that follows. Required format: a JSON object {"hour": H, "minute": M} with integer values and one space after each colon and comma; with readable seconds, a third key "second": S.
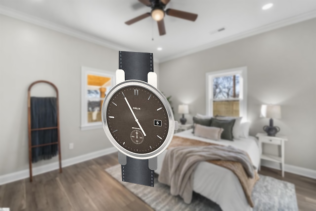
{"hour": 4, "minute": 55}
